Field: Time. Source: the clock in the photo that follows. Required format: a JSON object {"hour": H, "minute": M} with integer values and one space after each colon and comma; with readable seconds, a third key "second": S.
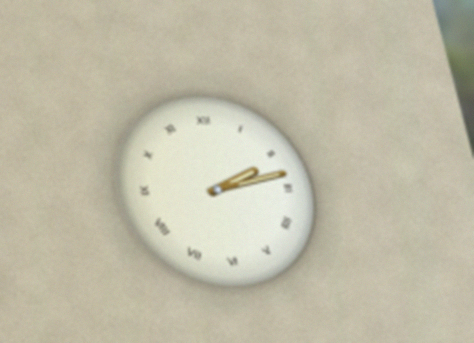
{"hour": 2, "minute": 13}
